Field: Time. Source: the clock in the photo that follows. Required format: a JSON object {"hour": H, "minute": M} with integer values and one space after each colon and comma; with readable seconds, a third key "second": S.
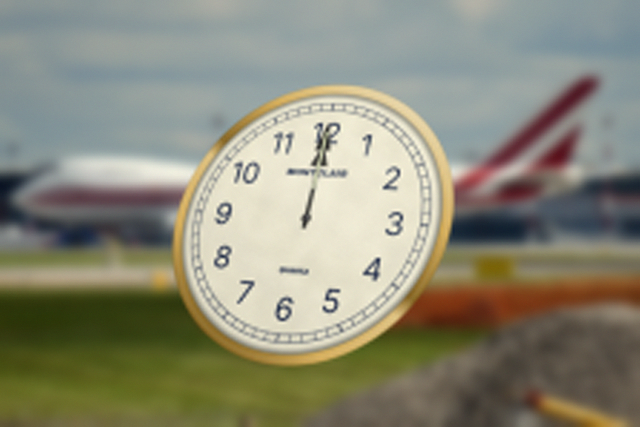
{"hour": 12, "minute": 0}
